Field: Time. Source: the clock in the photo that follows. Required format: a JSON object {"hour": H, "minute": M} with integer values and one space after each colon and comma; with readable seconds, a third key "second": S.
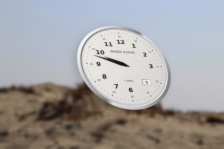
{"hour": 9, "minute": 48}
